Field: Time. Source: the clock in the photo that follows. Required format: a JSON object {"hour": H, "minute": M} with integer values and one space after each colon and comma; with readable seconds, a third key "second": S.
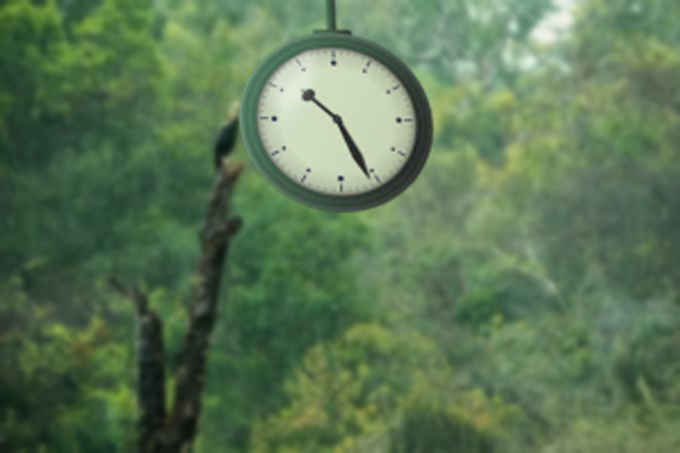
{"hour": 10, "minute": 26}
